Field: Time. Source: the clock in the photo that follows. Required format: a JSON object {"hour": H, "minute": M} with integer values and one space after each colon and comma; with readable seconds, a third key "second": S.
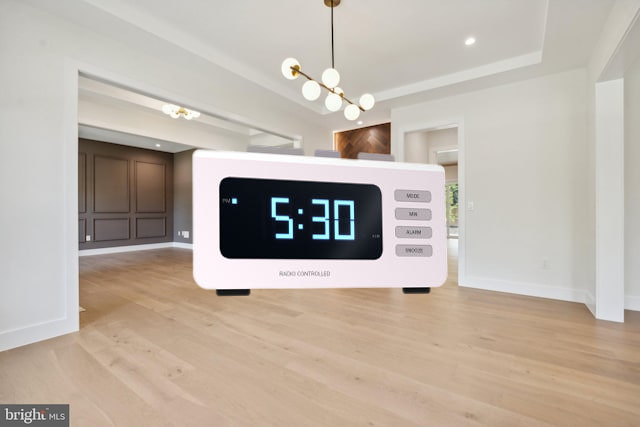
{"hour": 5, "minute": 30}
